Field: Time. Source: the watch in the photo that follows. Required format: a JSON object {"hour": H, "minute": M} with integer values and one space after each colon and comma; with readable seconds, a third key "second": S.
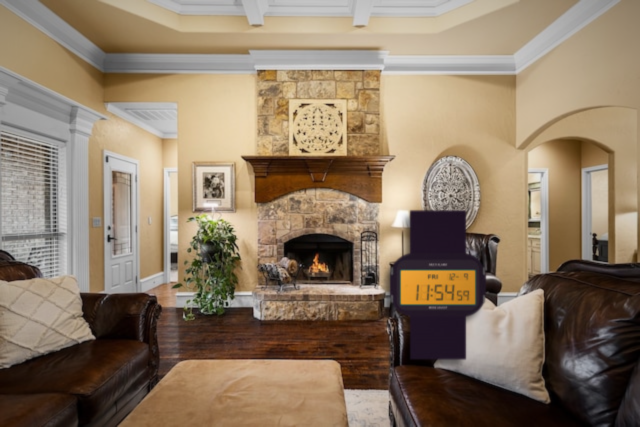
{"hour": 11, "minute": 54, "second": 59}
